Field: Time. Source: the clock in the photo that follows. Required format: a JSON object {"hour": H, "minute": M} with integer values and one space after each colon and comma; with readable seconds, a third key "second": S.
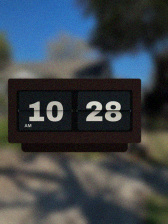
{"hour": 10, "minute": 28}
